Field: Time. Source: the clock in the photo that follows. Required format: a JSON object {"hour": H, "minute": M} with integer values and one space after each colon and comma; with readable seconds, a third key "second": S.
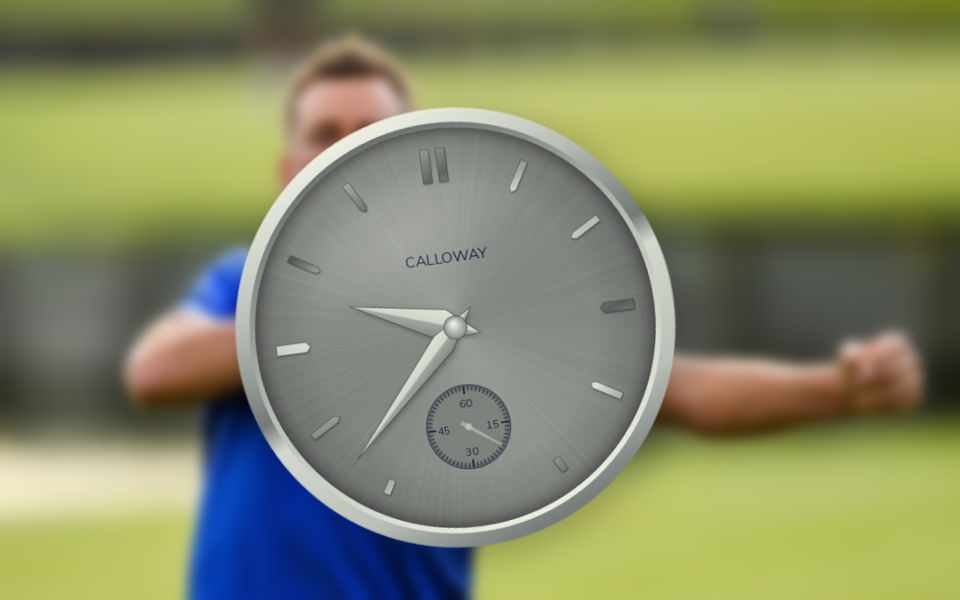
{"hour": 9, "minute": 37, "second": 21}
